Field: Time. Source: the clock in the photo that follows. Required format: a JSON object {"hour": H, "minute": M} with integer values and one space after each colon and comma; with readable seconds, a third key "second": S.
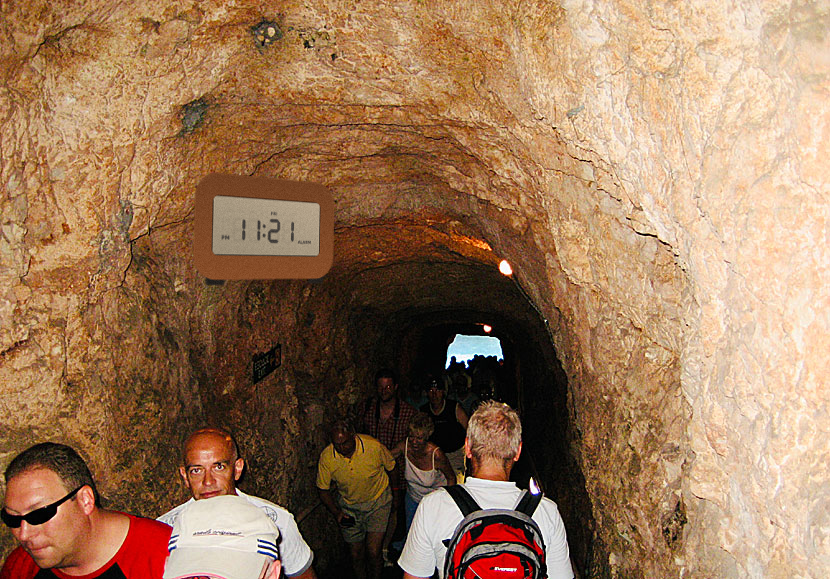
{"hour": 11, "minute": 21}
